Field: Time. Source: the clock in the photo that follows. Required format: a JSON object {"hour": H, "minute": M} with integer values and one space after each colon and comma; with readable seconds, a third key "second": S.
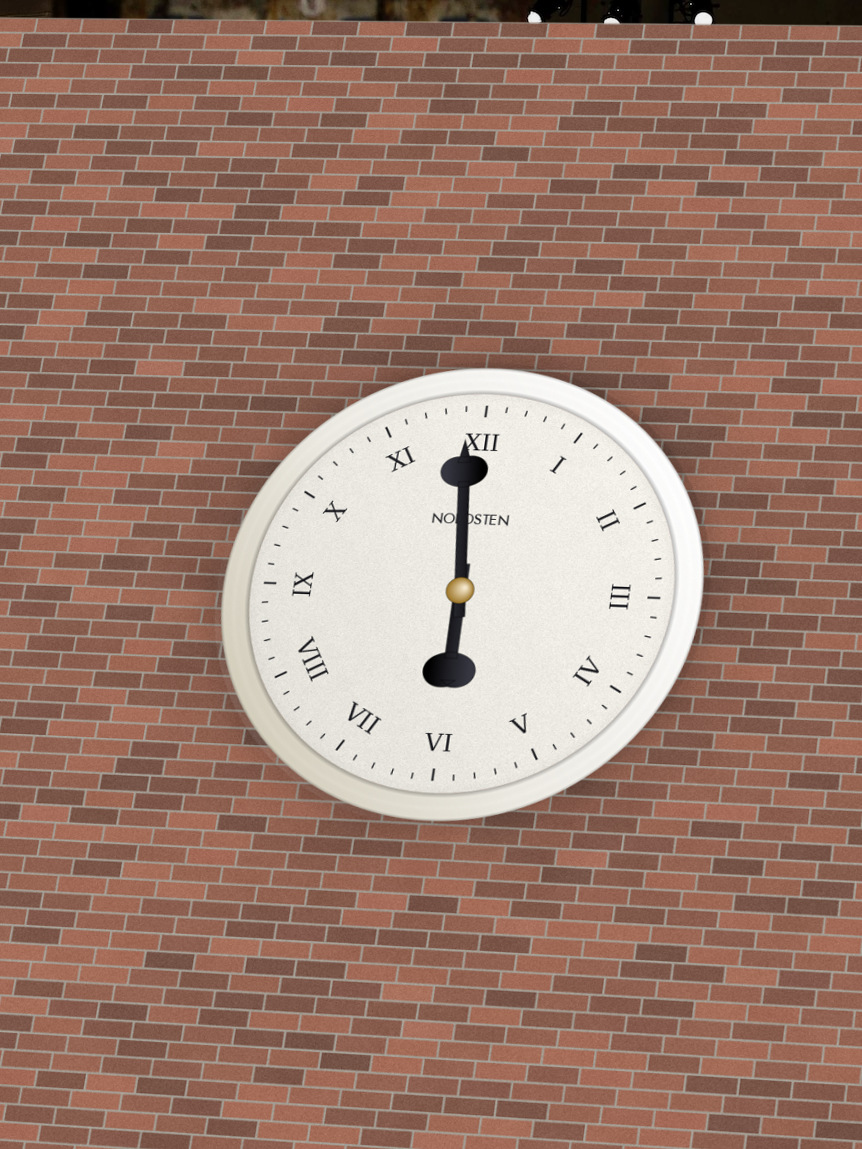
{"hour": 5, "minute": 59}
